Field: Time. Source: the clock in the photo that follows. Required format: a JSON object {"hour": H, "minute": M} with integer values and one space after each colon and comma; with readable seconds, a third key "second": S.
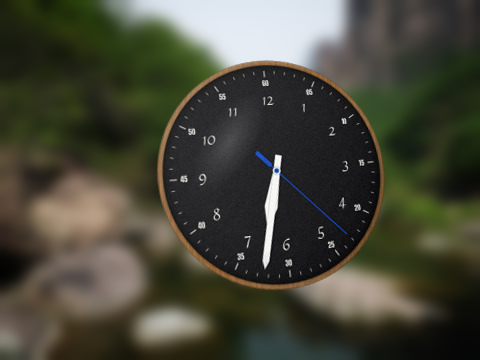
{"hour": 6, "minute": 32, "second": 23}
